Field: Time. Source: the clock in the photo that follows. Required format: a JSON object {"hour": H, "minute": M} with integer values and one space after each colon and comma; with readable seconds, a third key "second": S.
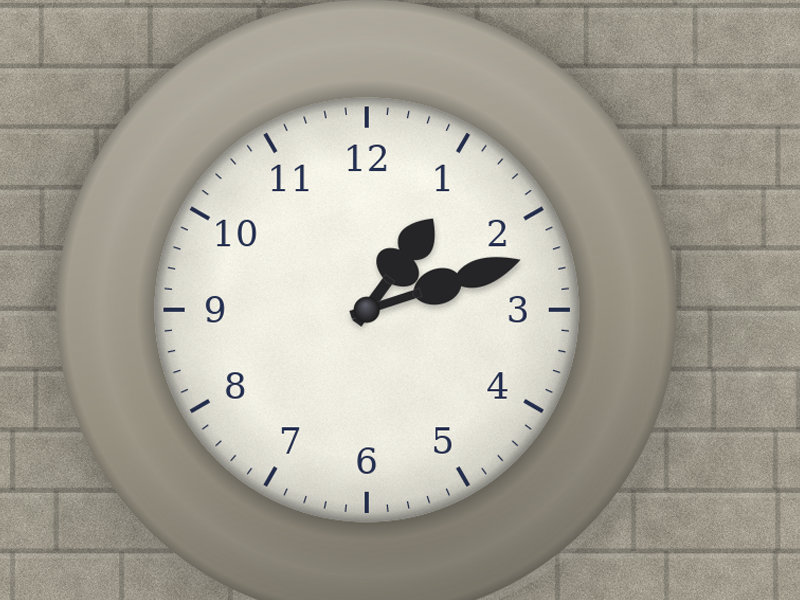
{"hour": 1, "minute": 12}
